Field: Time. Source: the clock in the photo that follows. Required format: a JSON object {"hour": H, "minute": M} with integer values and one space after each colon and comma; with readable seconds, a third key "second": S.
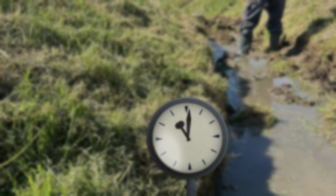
{"hour": 11, "minute": 1}
